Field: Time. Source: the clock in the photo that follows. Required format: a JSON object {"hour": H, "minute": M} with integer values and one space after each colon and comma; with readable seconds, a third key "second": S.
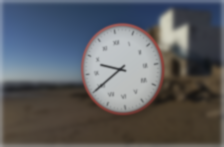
{"hour": 9, "minute": 40}
